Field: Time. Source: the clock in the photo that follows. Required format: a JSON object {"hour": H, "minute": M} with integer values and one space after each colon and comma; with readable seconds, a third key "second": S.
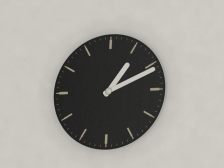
{"hour": 1, "minute": 11}
